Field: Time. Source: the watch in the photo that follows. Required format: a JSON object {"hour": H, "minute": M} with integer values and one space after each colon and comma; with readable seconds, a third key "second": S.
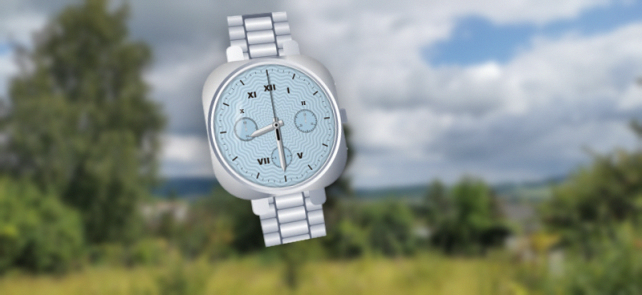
{"hour": 8, "minute": 30}
